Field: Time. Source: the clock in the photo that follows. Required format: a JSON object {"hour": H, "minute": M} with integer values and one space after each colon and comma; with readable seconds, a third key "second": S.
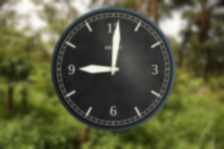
{"hour": 9, "minute": 1}
